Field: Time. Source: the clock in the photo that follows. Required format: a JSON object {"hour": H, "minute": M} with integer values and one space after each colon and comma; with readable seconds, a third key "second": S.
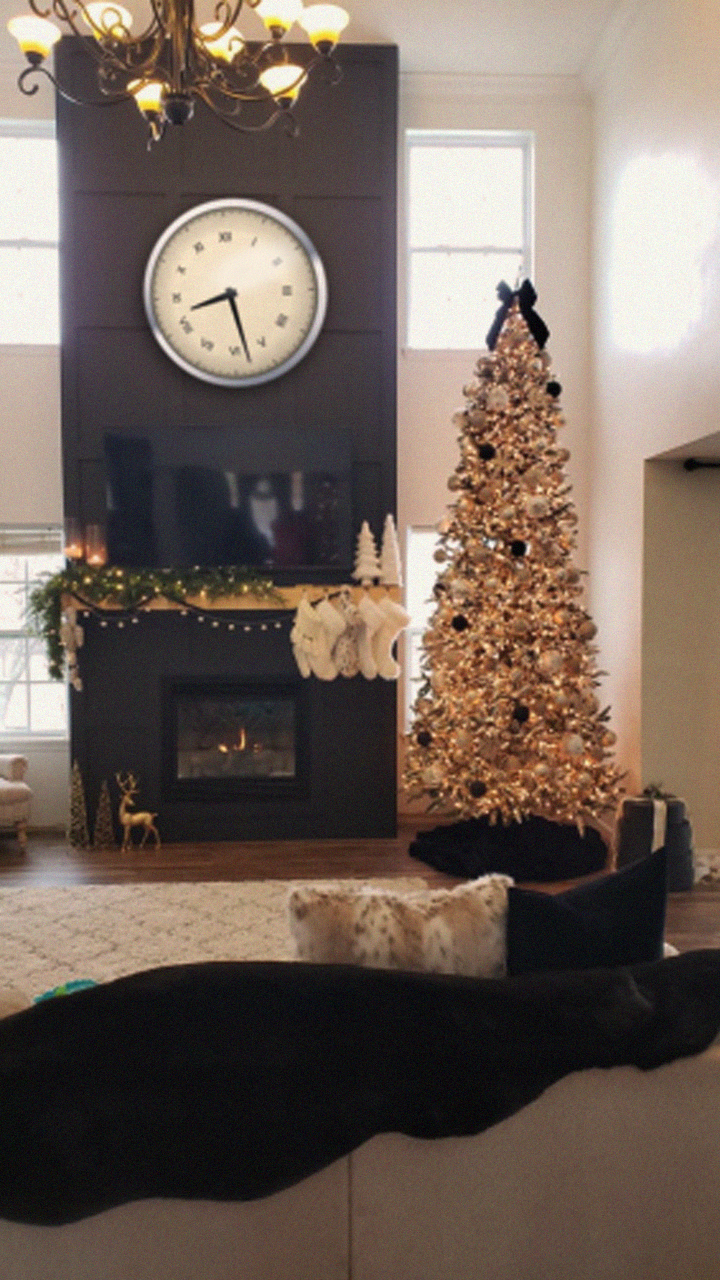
{"hour": 8, "minute": 28}
